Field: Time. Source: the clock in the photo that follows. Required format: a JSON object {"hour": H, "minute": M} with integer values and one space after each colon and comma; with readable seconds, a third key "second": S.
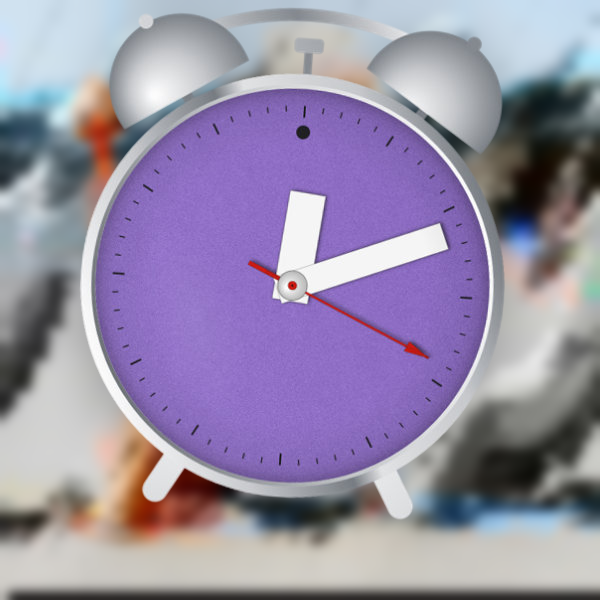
{"hour": 12, "minute": 11, "second": 19}
